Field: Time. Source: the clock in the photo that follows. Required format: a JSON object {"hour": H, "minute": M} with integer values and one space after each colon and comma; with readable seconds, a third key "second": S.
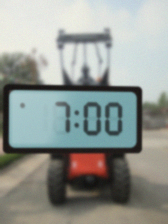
{"hour": 7, "minute": 0}
